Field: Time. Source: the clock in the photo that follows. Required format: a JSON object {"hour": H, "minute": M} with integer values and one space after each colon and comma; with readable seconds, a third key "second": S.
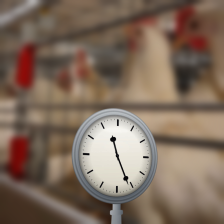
{"hour": 11, "minute": 26}
